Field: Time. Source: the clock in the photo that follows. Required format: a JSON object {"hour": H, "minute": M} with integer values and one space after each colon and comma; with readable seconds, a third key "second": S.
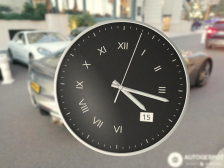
{"hour": 4, "minute": 17, "second": 3}
